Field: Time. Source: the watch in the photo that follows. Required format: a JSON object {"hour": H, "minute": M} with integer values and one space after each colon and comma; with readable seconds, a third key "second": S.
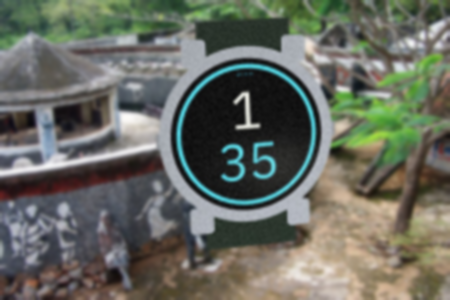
{"hour": 1, "minute": 35}
